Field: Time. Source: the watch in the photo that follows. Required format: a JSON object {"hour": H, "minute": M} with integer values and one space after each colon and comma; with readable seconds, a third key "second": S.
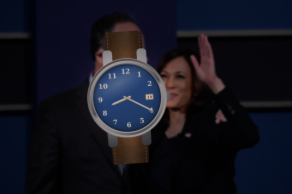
{"hour": 8, "minute": 20}
